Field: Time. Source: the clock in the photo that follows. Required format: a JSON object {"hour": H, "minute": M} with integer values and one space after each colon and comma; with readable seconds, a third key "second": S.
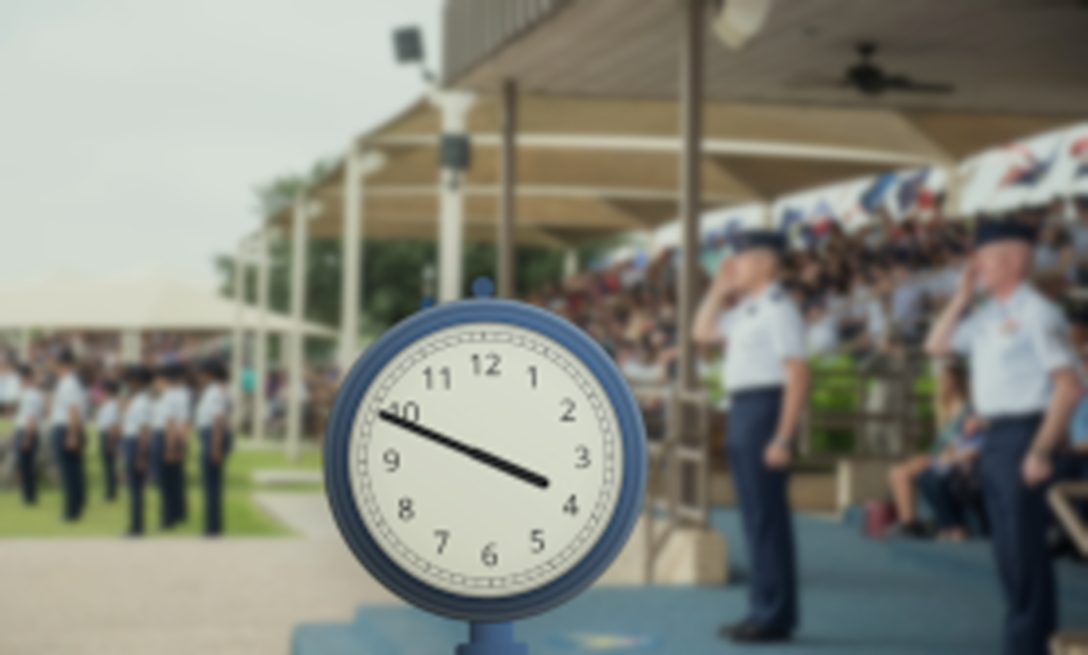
{"hour": 3, "minute": 49}
